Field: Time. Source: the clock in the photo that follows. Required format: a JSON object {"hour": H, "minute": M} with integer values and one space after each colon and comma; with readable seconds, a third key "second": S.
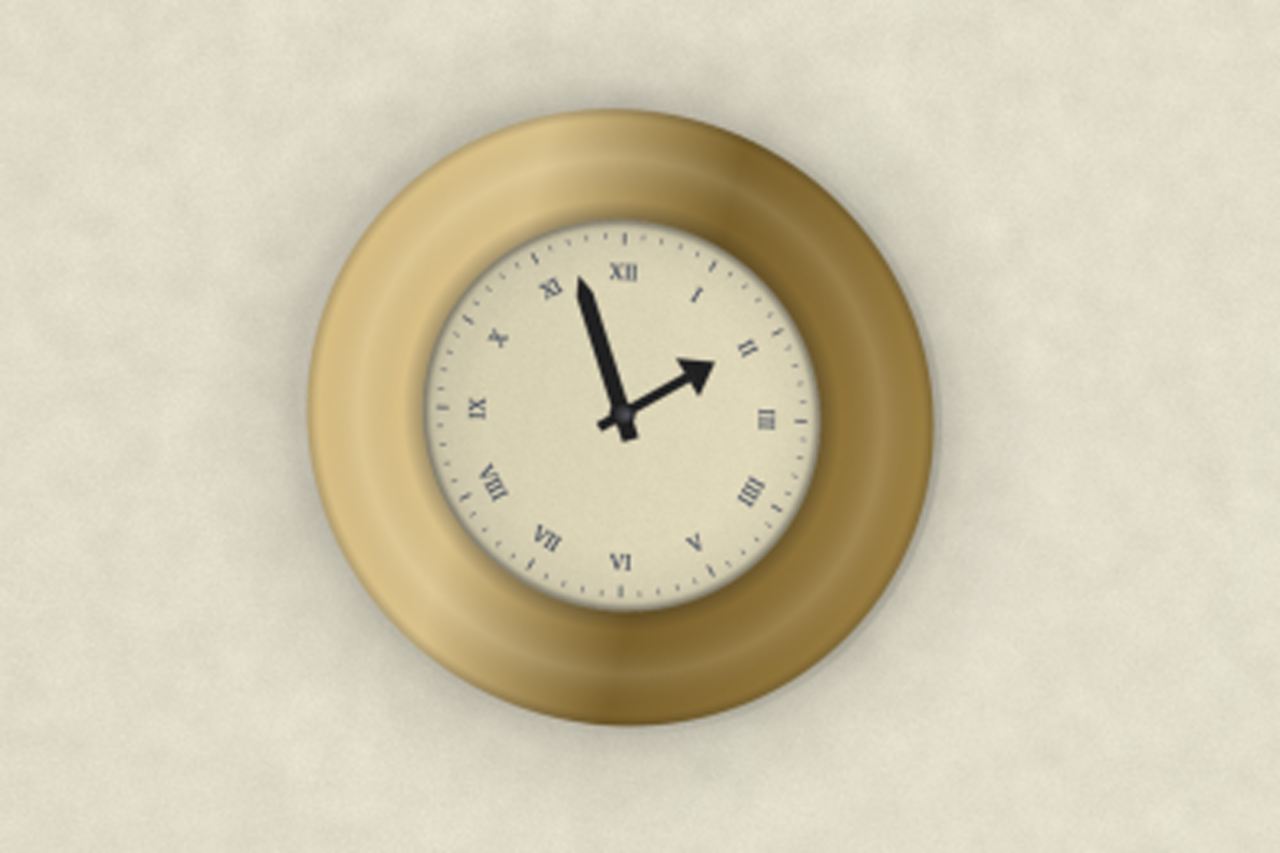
{"hour": 1, "minute": 57}
